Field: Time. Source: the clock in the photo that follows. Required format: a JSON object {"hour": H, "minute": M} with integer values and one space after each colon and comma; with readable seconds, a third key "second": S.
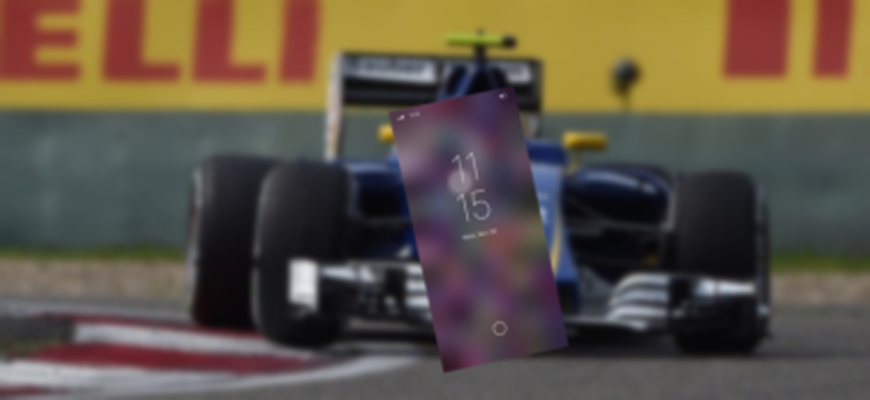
{"hour": 11, "minute": 15}
